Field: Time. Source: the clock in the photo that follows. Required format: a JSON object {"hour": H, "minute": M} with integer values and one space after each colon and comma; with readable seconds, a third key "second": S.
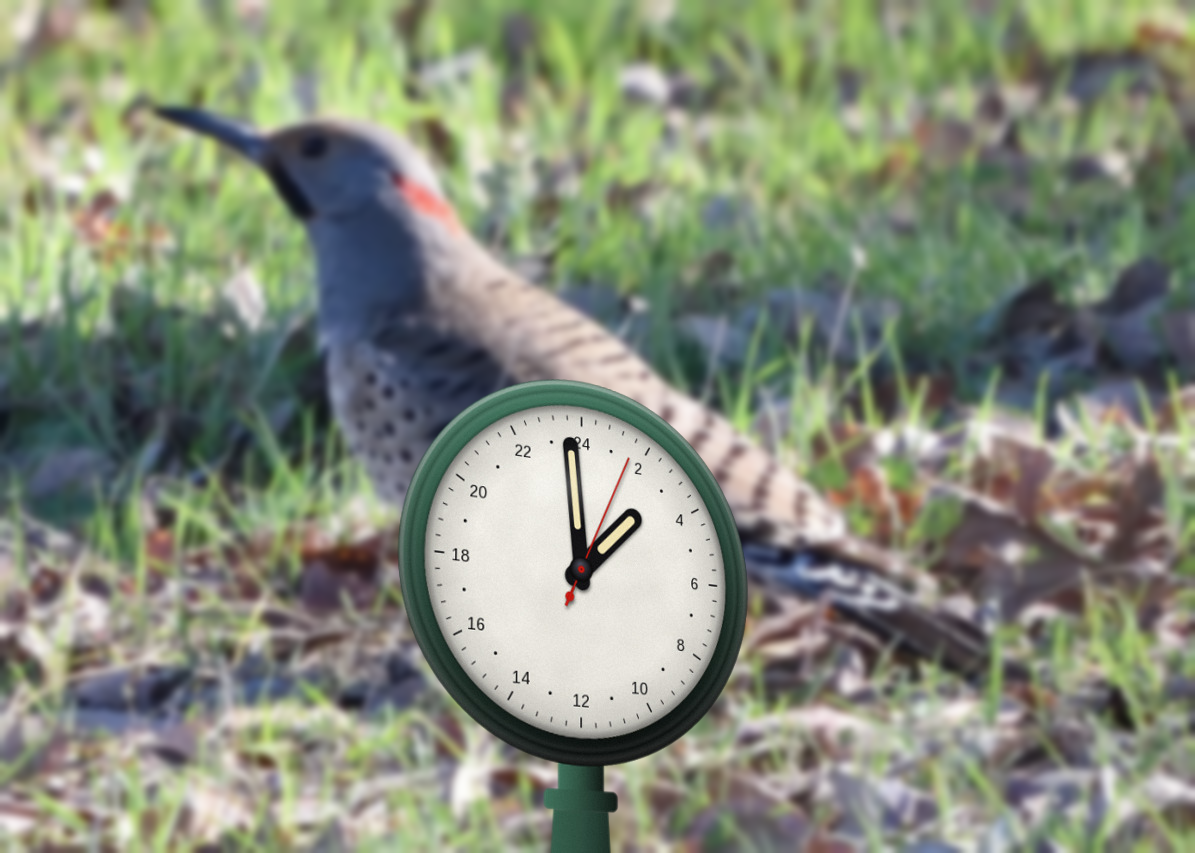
{"hour": 2, "minute": 59, "second": 4}
